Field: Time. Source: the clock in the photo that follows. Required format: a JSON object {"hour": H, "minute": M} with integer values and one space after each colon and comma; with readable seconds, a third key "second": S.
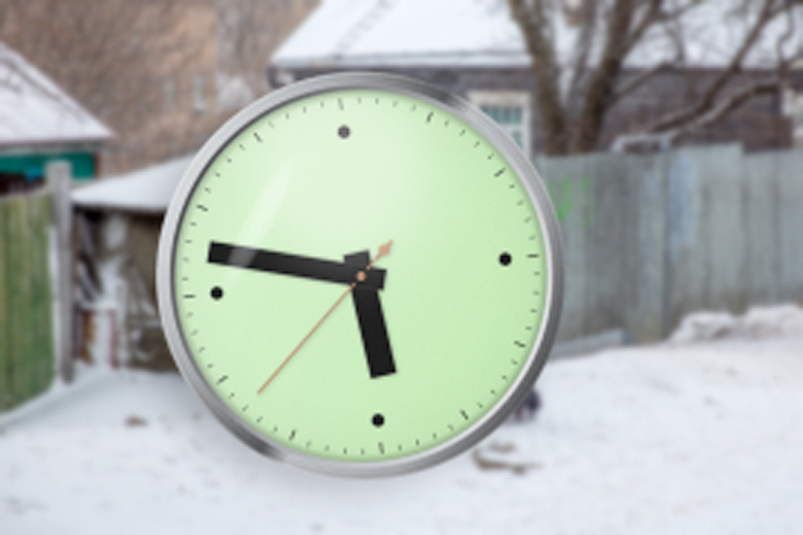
{"hour": 5, "minute": 47, "second": 38}
